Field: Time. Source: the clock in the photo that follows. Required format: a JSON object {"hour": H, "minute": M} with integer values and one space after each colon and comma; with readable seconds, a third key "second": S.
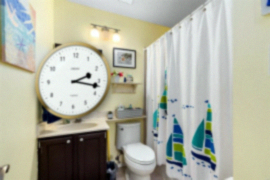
{"hour": 2, "minute": 17}
